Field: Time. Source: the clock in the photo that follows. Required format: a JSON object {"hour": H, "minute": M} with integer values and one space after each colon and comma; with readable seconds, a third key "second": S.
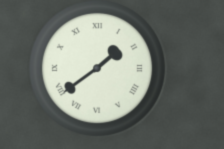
{"hour": 1, "minute": 39}
